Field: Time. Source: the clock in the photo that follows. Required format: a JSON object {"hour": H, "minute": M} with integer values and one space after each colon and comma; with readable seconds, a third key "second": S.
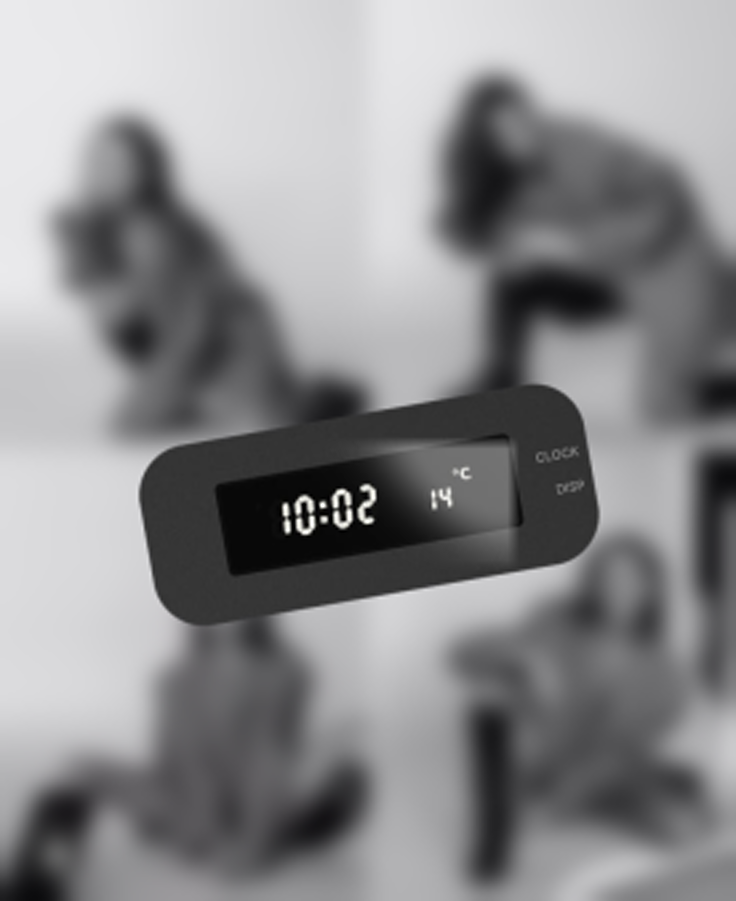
{"hour": 10, "minute": 2}
